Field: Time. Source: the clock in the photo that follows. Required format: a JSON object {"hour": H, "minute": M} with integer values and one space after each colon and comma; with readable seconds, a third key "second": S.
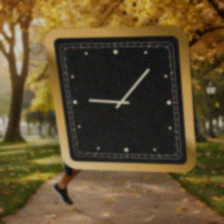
{"hour": 9, "minute": 7}
